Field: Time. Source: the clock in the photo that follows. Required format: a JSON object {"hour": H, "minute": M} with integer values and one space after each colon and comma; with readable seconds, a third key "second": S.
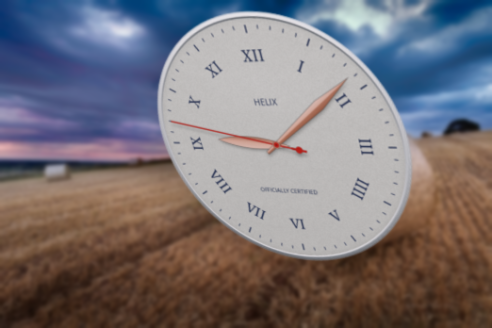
{"hour": 9, "minute": 8, "second": 47}
